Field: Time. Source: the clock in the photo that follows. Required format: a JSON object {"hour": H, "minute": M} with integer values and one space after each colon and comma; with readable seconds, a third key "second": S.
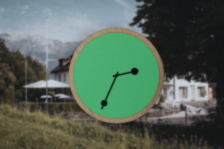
{"hour": 2, "minute": 34}
